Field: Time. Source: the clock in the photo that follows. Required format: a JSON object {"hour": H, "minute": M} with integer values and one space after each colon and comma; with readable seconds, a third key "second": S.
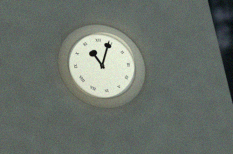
{"hour": 11, "minute": 4}
